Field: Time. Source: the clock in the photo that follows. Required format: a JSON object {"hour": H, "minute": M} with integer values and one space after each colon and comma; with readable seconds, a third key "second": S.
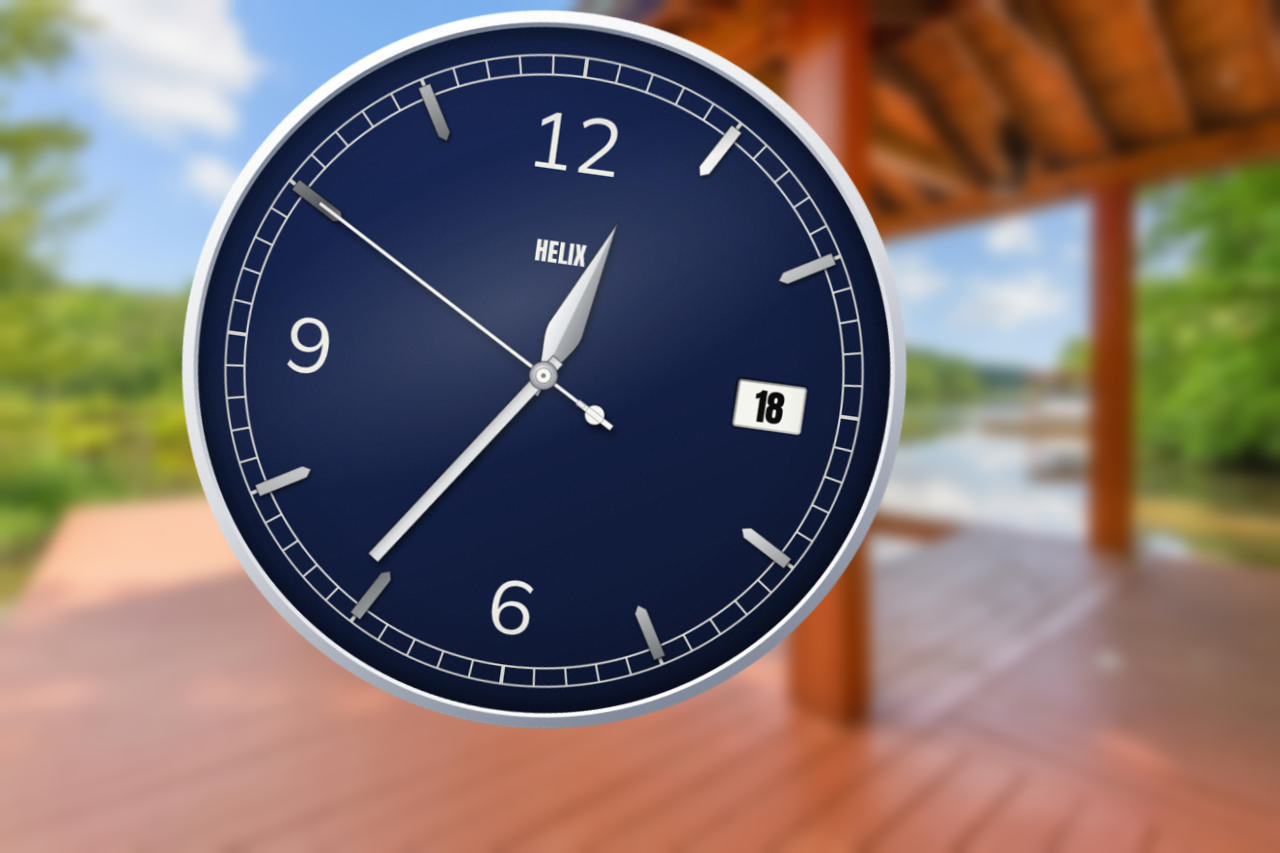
{"hour": 12, "minute": 35, "second": 50}
